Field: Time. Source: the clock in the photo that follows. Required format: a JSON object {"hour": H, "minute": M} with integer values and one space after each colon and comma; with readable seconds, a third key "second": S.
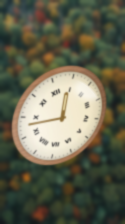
{"hour": 12, "minute": 48}
